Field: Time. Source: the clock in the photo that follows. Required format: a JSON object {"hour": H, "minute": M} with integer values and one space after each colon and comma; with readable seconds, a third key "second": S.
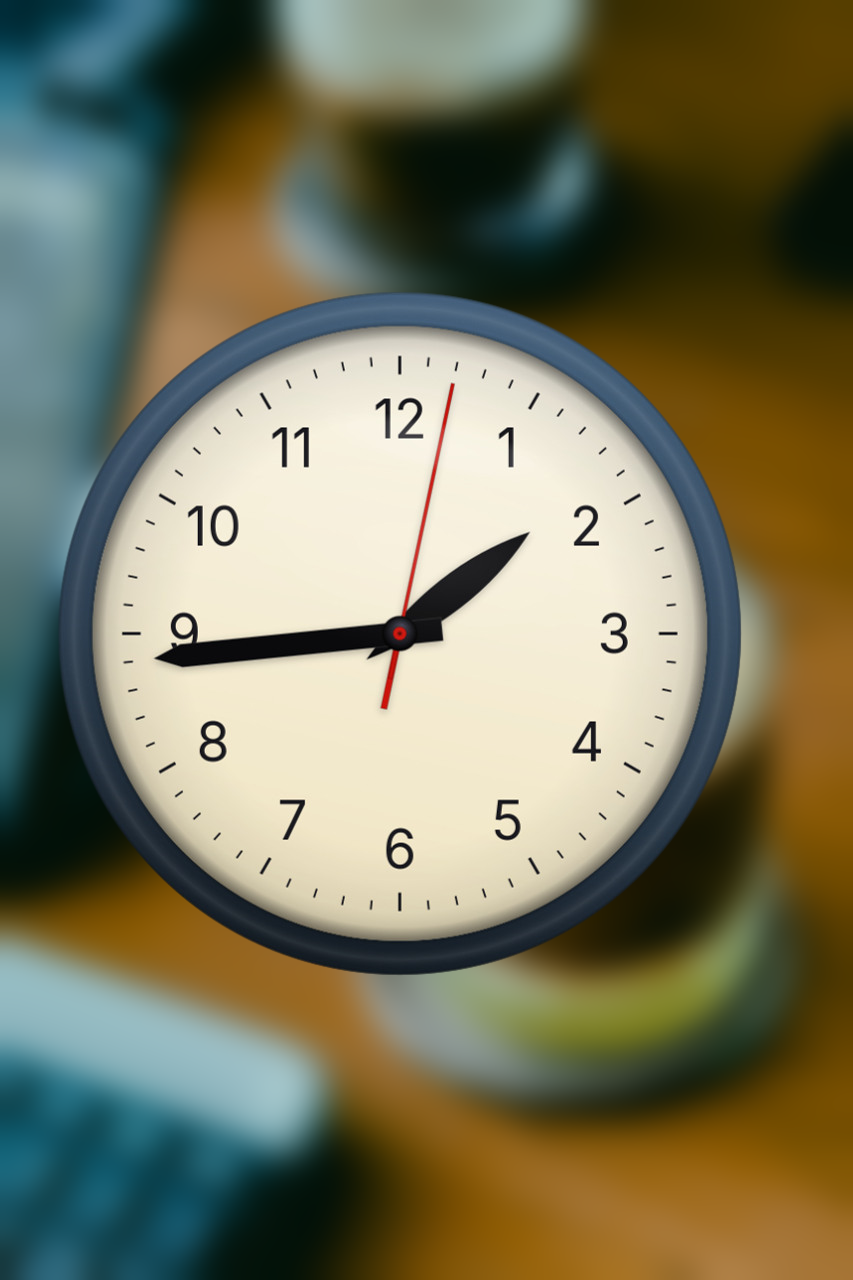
{"hour": 1, "minute": 44, "second": 2}
